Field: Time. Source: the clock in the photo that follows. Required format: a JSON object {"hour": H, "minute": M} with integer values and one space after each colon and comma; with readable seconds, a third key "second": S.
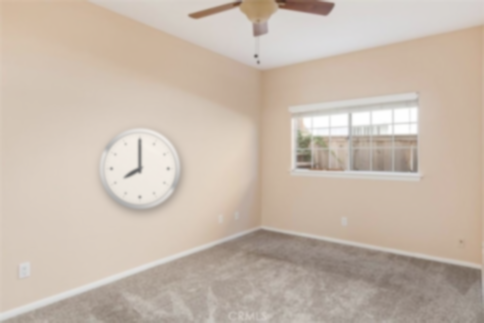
{"hour": 8, "minute": 0}
